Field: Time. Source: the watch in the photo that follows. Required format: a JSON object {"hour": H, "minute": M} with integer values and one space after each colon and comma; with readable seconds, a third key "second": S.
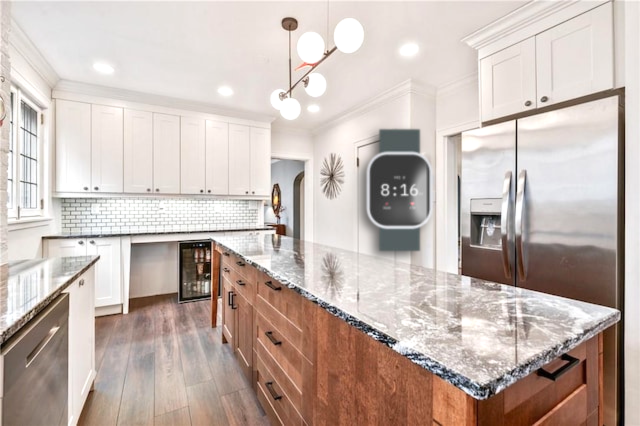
{"hour": 8, "minute": 16}
